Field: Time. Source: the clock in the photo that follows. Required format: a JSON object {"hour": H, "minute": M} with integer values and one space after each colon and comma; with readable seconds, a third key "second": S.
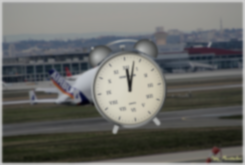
{"hour": 12, "minute": 3}
